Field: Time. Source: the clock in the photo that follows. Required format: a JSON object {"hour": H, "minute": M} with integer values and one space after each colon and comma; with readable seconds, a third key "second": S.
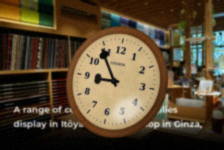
{"hour": 8, "minute": 54}
